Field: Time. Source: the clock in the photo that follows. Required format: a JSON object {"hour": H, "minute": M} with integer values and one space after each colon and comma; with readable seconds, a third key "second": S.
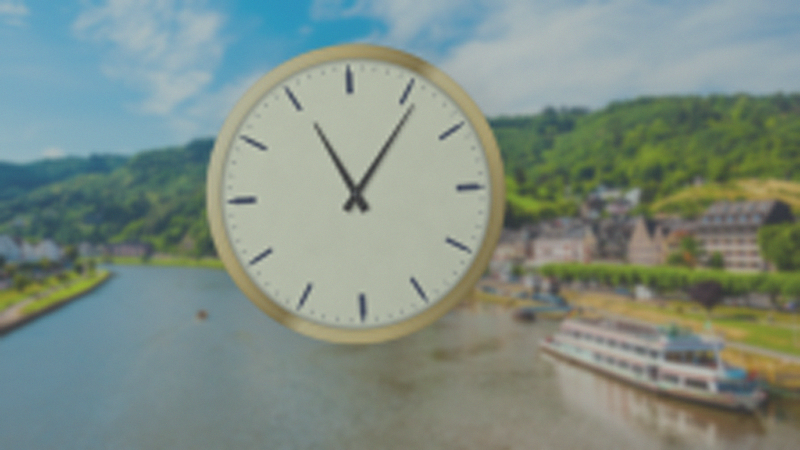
{"hour": 11, "minute": 6}
